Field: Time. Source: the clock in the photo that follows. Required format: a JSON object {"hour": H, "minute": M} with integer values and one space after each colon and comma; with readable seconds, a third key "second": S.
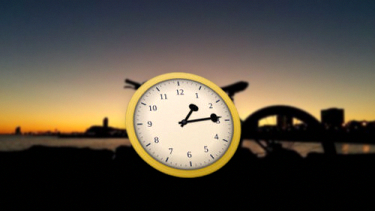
{"hour": 1, "minute": 14}
